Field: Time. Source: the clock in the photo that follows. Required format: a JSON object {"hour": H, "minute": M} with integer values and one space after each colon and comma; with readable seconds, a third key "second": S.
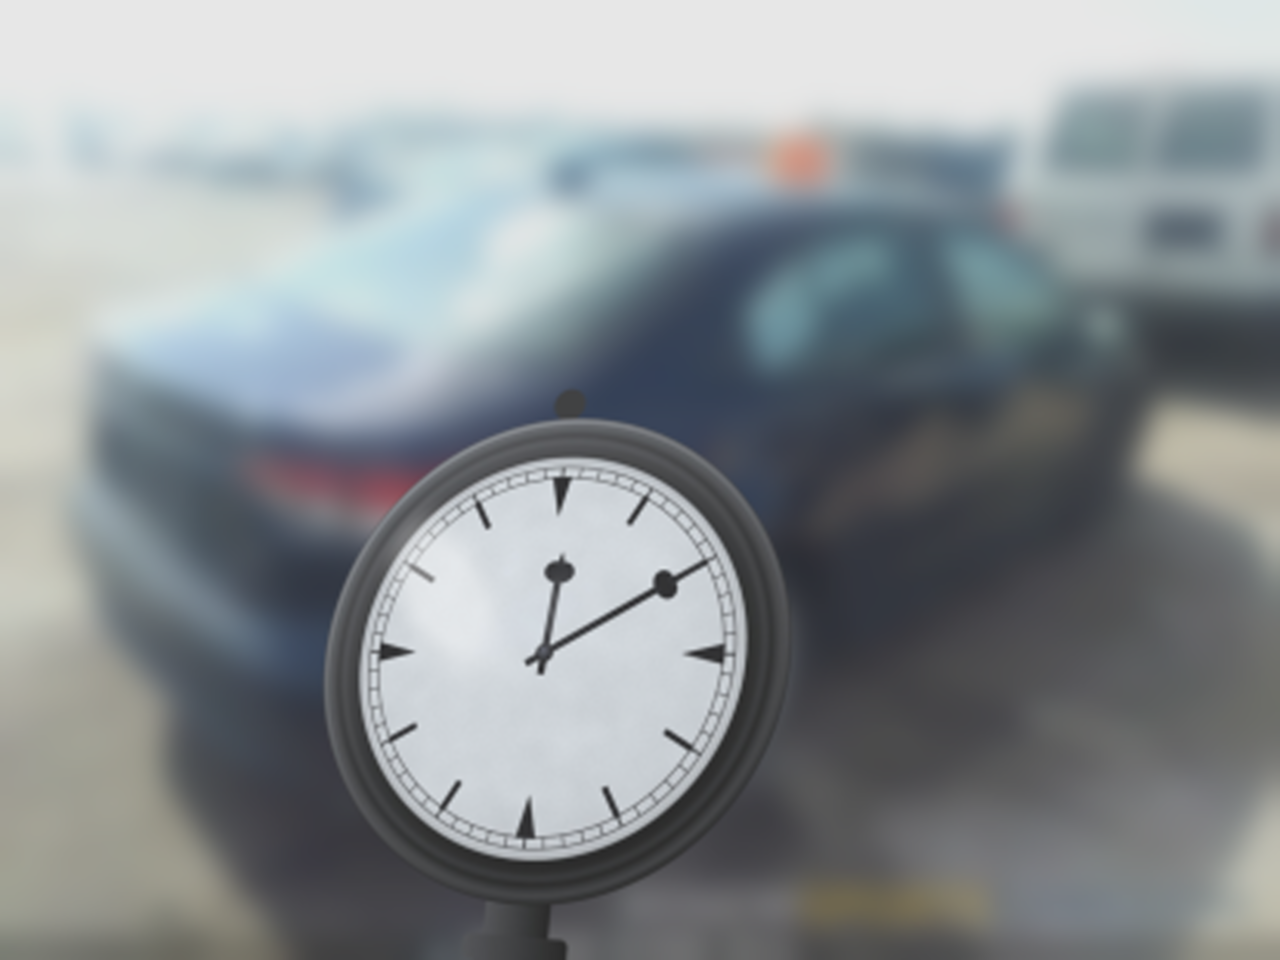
{"hour": 12, "minute": 10}
